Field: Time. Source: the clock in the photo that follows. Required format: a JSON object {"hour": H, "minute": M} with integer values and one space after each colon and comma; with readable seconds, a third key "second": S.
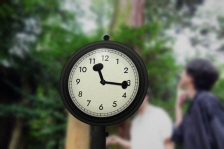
{"hour": 11, "minute": 16}
